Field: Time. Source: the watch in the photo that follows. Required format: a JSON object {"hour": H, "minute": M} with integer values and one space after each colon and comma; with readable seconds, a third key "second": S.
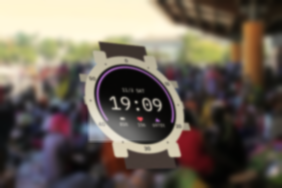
{"hour": 19, "minute": 9}
